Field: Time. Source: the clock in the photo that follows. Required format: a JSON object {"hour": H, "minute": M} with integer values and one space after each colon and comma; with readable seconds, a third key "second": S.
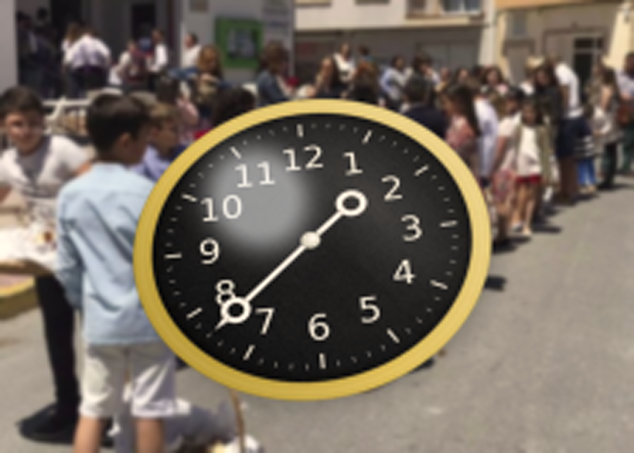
{"hour": 1, "minute": 38}
